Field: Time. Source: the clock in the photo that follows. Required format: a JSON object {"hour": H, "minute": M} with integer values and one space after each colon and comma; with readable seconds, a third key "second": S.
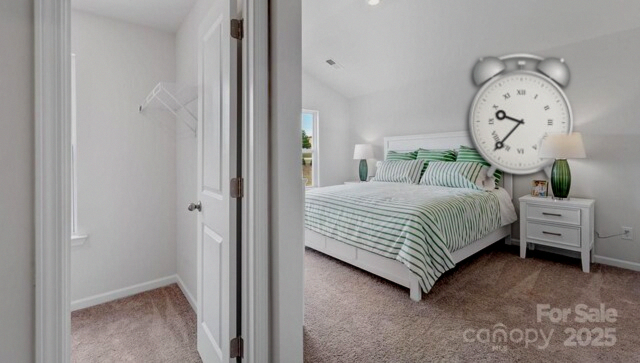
{"hour": 9, "minute": 37}
